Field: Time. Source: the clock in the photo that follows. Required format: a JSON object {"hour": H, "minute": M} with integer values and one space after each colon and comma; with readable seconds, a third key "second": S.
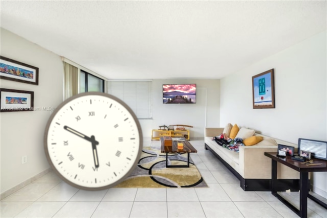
{"hour": 5, "minute": 50}
